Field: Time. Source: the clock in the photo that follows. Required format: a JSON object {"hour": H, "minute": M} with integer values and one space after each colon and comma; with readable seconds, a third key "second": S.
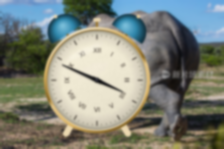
{"hour": 3, "minute": 49}
